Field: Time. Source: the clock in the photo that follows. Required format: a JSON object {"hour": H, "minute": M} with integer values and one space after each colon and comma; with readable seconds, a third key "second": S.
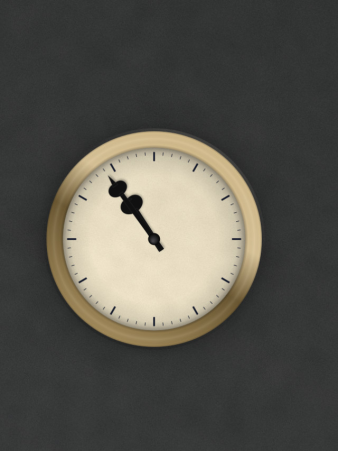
{"hour": 10, "minute": 54}
